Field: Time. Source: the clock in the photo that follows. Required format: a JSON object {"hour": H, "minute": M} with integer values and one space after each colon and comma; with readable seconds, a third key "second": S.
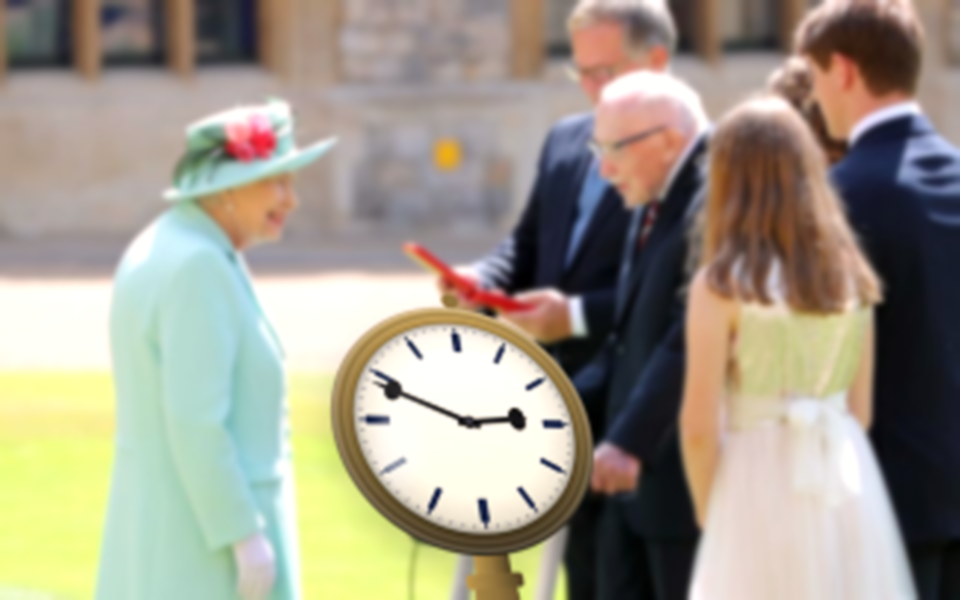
{"hour": 2, "minute": 49}
